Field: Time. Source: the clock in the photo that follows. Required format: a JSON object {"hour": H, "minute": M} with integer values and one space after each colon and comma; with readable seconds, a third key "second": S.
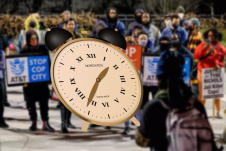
{"hour": 1, "minute": 36}
